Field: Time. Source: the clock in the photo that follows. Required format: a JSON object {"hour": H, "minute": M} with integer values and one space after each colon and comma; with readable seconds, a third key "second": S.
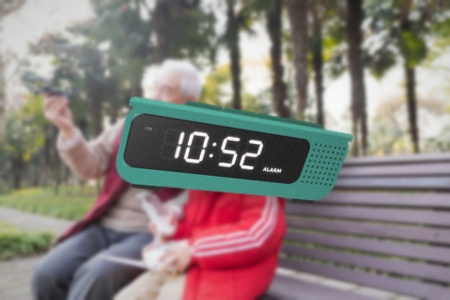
{"hour": 10, "minute": 52}
